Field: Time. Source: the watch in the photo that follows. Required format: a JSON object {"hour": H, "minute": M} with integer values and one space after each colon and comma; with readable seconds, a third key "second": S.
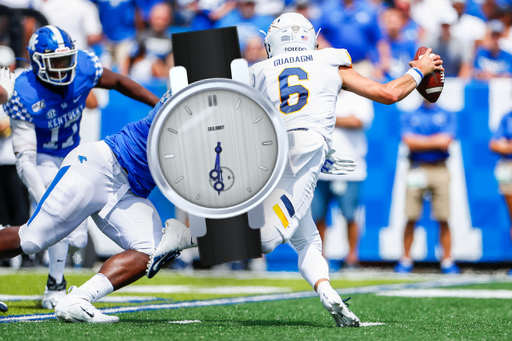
{"hour": 6, "minute": 31}
